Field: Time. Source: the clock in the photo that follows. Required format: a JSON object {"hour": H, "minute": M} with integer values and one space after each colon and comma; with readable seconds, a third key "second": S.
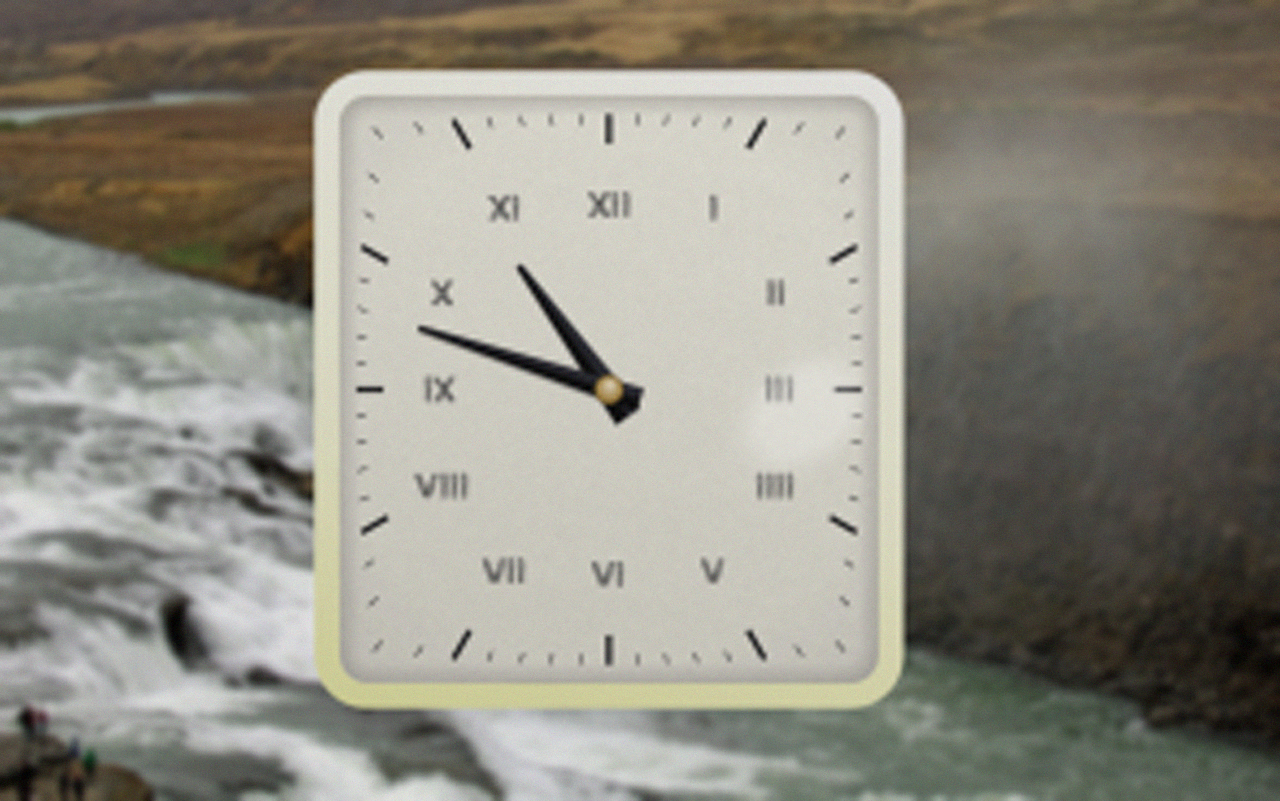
{"hour": 10, "minute": 48}
